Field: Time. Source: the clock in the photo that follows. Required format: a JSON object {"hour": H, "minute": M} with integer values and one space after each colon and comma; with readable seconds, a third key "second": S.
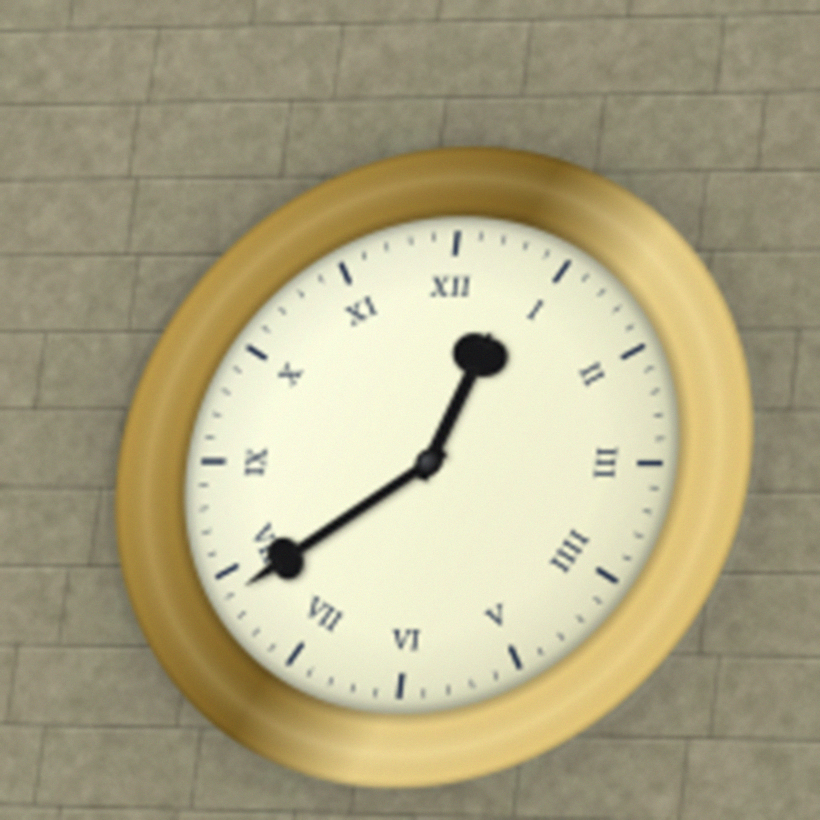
{"hour": 12, "minute": 39}
